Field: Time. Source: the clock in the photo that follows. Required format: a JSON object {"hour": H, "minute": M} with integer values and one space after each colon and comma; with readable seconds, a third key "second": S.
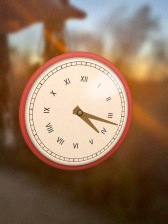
{"hour": 4, "minute": 17}
